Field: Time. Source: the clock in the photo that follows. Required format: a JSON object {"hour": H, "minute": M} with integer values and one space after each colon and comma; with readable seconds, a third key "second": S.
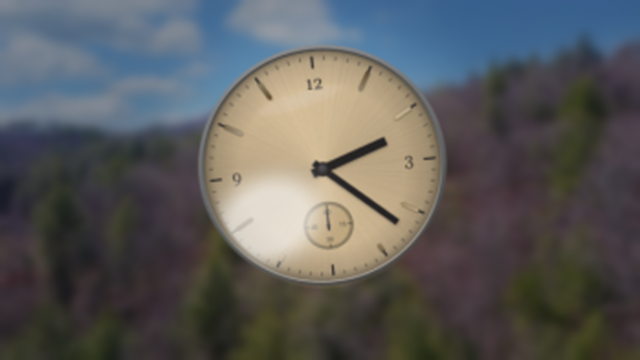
{"hour": 2, "minute": 22}
